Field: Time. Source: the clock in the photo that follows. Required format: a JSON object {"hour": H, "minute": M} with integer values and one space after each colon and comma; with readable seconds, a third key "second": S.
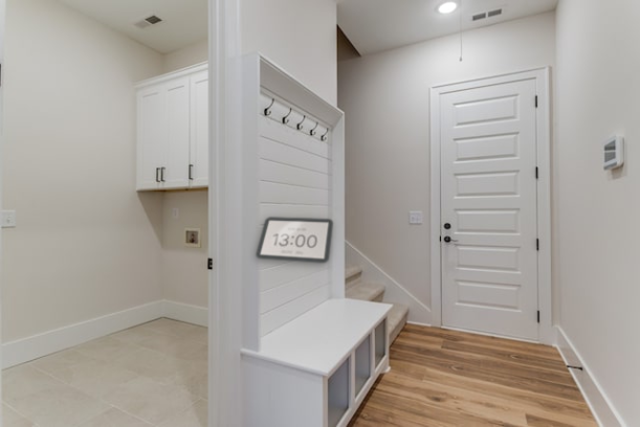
{"hour": 13, "minute": 0}
